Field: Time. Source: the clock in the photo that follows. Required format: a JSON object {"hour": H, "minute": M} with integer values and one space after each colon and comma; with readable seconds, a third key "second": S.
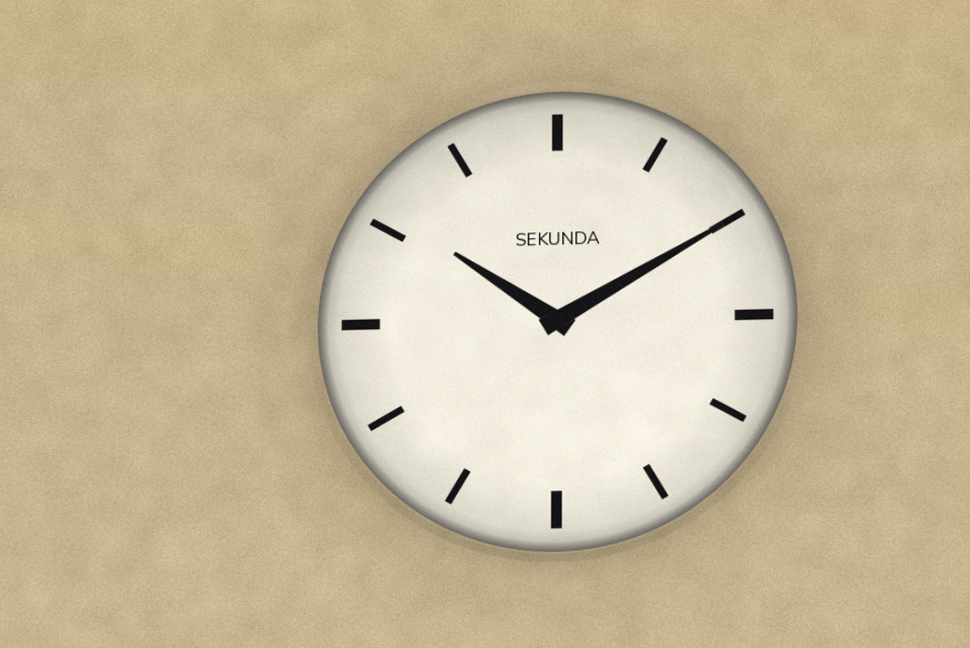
{"hour": 10, "minute": 10}
